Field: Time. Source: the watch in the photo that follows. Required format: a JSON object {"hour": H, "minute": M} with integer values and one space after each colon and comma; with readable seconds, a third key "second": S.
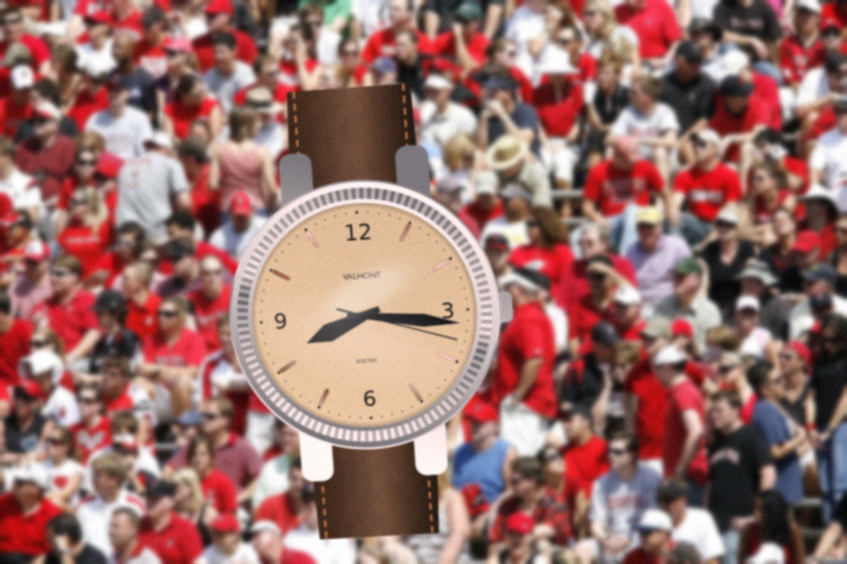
{"hour": 8, "minute": 16, "second": 18}
